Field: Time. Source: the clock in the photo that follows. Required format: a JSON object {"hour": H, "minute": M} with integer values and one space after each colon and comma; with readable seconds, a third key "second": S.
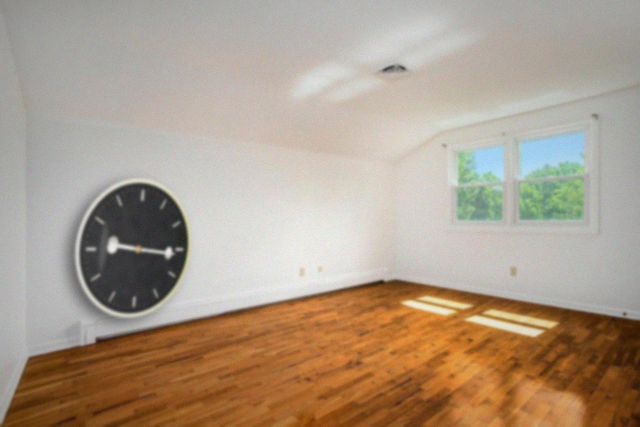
{"hour": 9, "minute": 16}
